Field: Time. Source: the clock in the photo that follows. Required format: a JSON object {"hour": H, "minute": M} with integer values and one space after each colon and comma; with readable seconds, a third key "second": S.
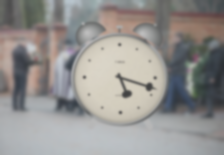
{"hour": 5, "minute": 18}
